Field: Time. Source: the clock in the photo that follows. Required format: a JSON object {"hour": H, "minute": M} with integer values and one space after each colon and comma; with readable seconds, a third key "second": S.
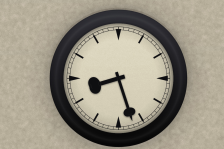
{"hour": 8, "minute": 27}
